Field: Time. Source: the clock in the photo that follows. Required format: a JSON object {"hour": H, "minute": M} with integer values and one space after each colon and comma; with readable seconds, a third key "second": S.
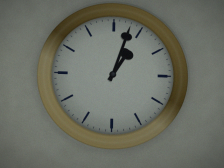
{"hour": 1, "minute": 3}
